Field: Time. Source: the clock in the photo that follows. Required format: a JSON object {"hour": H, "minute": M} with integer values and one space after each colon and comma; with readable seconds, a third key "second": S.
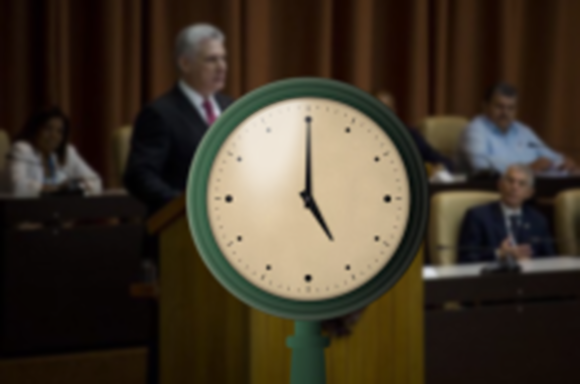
{"hour": 5, "minute": 0}
